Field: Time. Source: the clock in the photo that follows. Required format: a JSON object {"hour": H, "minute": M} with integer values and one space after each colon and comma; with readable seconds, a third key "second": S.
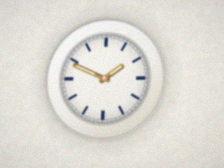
{"hour": 1, "minute": 49}
